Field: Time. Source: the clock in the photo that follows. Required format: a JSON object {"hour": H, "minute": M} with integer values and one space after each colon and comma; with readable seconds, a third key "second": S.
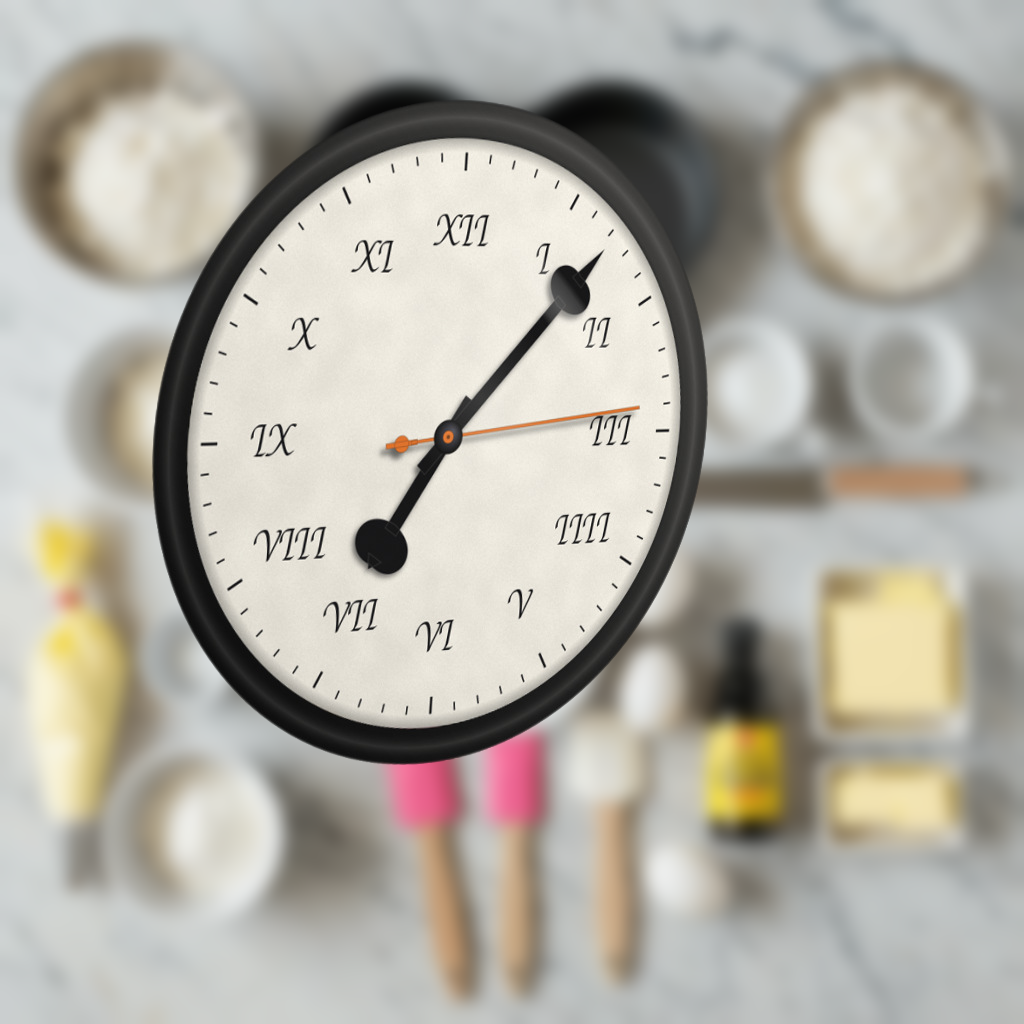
{"hour": 7, "minute": 7, "second": 14}
